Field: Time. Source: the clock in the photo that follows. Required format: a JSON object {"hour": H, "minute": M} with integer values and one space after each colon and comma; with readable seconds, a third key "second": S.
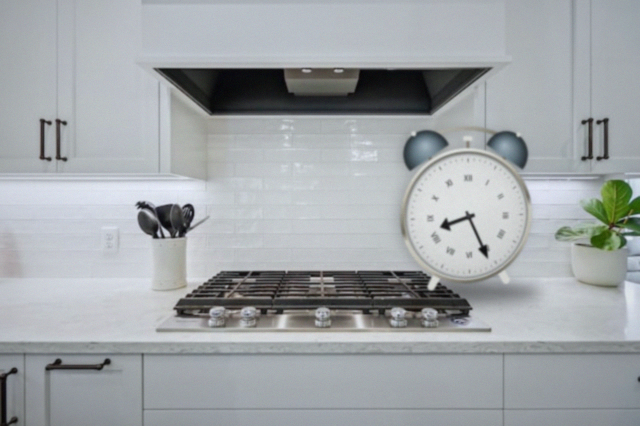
{"hour": 8, "minute": 26}
